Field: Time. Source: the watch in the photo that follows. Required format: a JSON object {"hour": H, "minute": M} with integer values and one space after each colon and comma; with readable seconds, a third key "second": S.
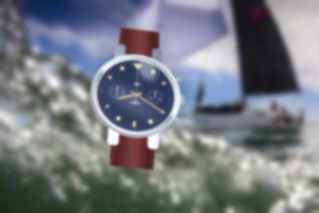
{"hour": 8, "minute": 20}
